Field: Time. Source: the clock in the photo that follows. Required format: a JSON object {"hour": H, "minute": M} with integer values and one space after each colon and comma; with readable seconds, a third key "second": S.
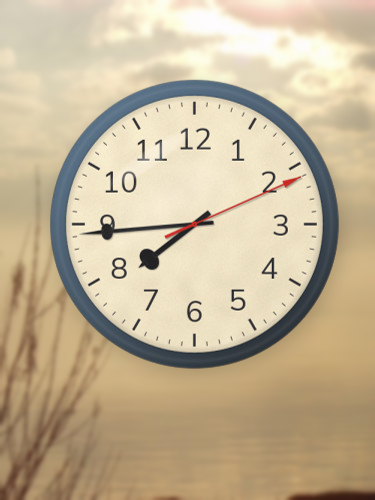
{"hour": 7, "minute": 44, "second": 11}
